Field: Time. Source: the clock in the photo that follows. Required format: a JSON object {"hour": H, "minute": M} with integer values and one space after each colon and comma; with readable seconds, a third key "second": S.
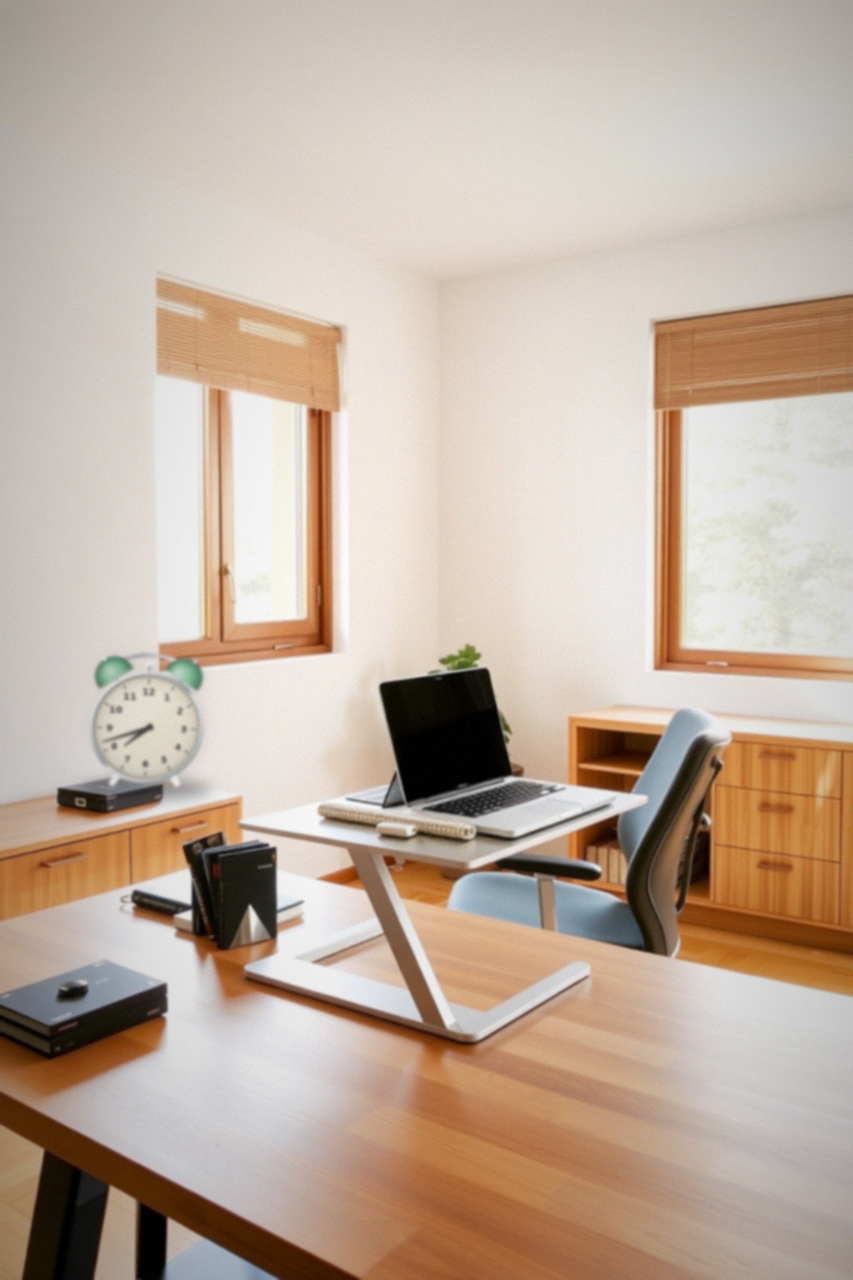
{"hour": 7, "minute": 42}
